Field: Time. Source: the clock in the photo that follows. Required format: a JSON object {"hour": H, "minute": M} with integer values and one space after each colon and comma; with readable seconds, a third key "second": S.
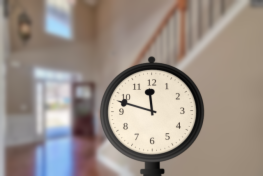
{"hour": 11, "minute": 48}
